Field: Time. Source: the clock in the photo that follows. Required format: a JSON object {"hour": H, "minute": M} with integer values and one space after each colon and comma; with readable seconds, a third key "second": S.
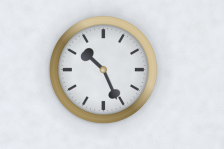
{"hour": 10, "minute": 26}
